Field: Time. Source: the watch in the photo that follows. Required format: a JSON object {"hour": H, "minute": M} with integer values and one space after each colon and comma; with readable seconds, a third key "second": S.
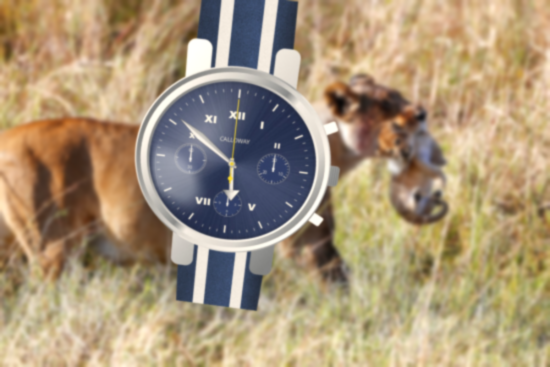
{"hour": 5, "minute": 51}
